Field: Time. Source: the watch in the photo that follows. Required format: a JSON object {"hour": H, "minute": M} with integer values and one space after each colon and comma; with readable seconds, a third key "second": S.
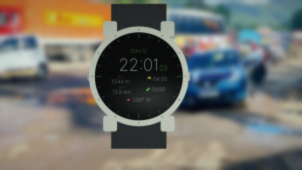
{"hour": 22, "minute": 1}
